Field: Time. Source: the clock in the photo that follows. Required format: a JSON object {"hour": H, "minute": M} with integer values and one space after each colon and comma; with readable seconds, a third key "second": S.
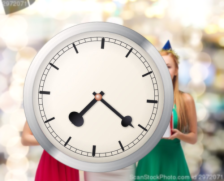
{"hour": 7, "minute": 21}
